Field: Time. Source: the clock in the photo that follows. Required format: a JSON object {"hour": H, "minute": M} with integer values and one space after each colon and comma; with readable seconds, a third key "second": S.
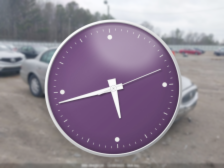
{"hour": 5, "minute": 43, "second": 12}
